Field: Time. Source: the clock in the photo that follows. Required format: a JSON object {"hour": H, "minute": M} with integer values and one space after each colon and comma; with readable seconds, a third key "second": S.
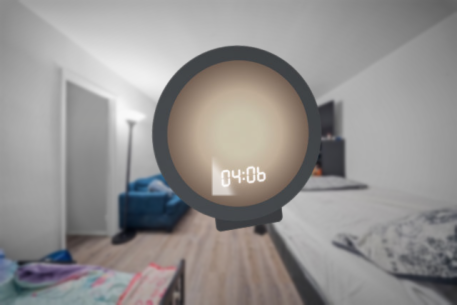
{"hour": 4, "minute": 6}
